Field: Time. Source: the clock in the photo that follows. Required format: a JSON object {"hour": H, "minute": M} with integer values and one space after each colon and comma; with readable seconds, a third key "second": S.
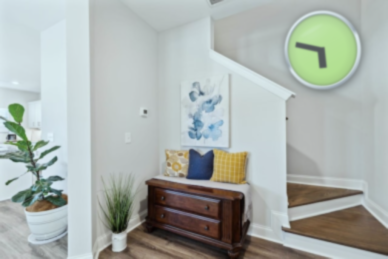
{"hour": 5, "minute": 47}
